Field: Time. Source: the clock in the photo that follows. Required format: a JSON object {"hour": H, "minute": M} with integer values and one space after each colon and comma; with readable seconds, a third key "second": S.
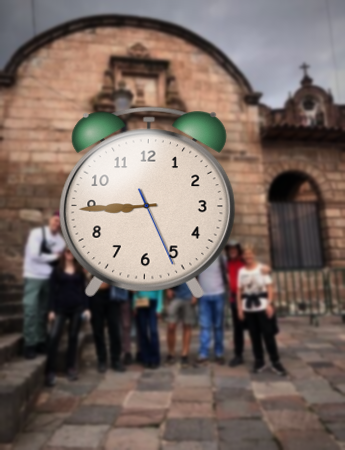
{"hour": 8, "minute": 44, "second": 26}
